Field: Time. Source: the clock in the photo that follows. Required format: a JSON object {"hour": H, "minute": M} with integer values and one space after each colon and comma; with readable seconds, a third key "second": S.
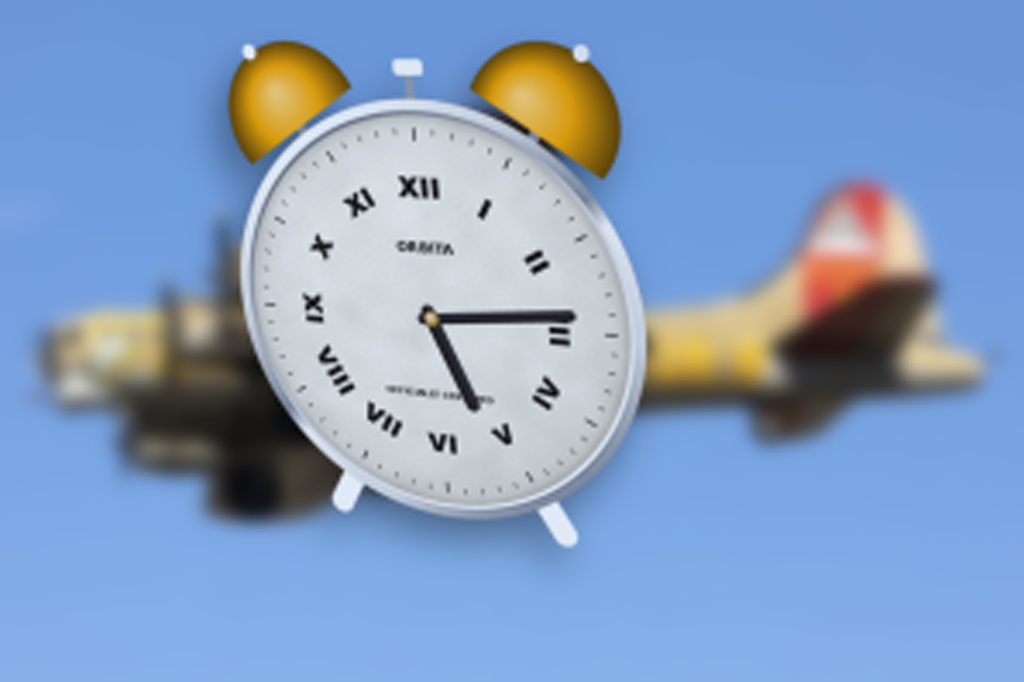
{"hour": 5, "minute": 14}
